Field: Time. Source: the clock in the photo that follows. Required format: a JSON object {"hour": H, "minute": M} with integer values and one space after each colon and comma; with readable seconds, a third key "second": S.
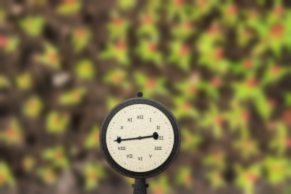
{"hour": 2, "minute": 44}
